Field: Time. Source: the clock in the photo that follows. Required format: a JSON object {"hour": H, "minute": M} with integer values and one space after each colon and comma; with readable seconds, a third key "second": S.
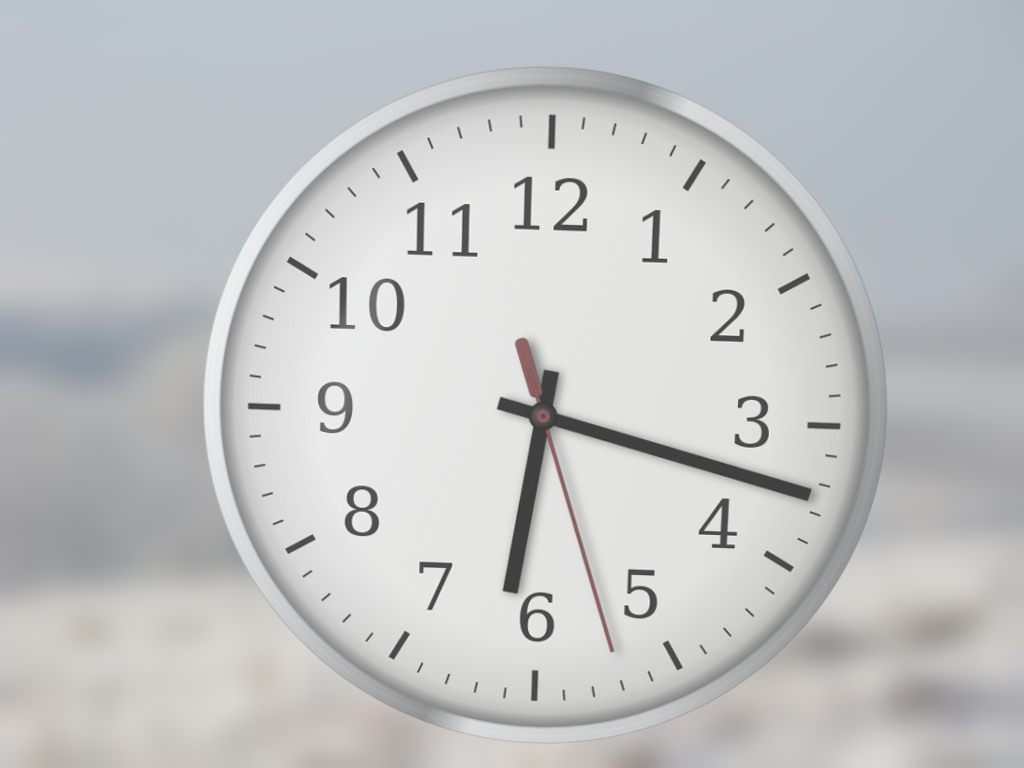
{"hour": 6, "minute": 17, "second": 27}
